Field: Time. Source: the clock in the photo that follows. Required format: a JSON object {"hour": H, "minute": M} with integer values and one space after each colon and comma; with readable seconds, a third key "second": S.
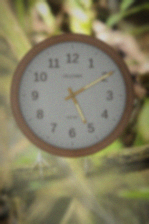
{"hour": 5, "minute": 10}
